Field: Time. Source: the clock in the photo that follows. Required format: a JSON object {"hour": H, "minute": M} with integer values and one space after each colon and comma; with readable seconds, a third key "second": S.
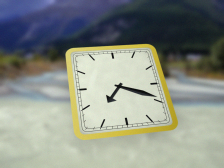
{"hour": 7, "minute": 19}
